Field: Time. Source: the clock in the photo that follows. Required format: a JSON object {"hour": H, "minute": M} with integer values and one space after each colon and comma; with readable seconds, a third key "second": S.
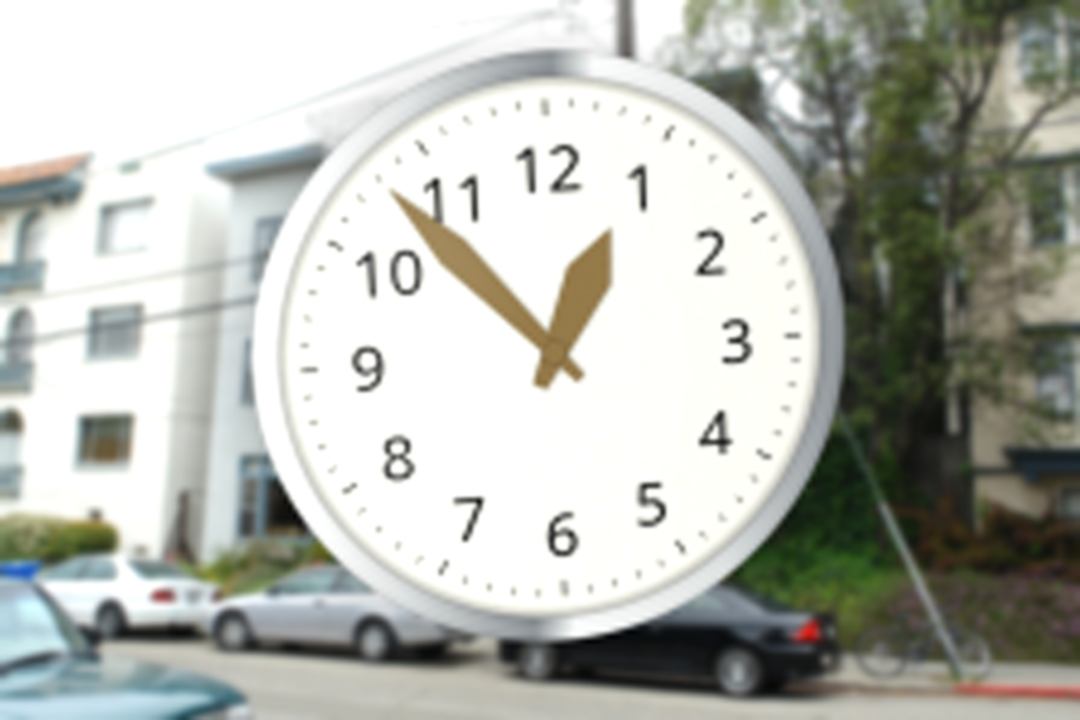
{"hour": 12, "minute": 53}
